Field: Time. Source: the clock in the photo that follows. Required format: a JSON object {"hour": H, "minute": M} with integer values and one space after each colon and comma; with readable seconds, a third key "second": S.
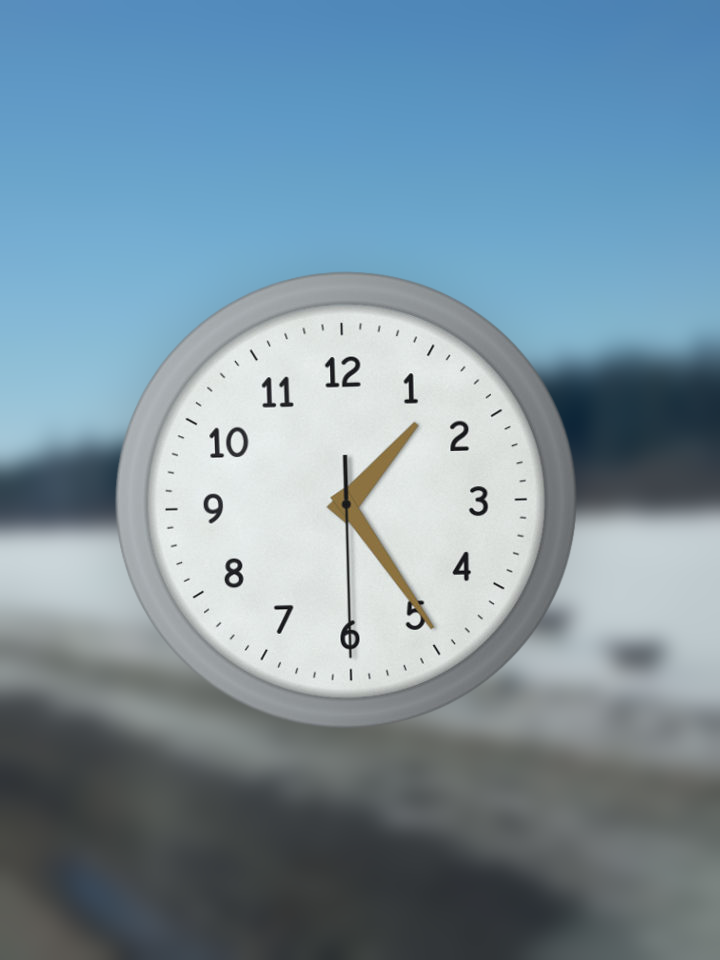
{"hour": 1, "minute": 24, "second": 30}
